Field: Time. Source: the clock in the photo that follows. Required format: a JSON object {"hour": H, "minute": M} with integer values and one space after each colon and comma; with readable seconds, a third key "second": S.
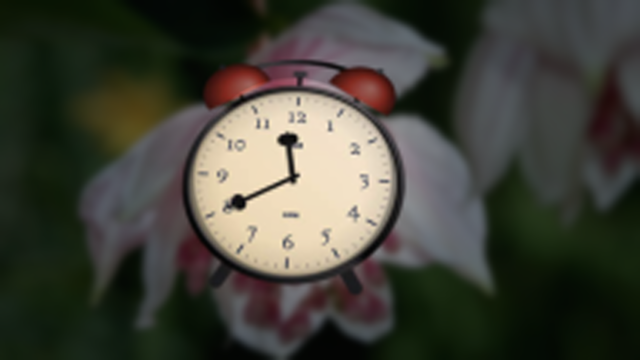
{"hour": 11, "minute": 40}
